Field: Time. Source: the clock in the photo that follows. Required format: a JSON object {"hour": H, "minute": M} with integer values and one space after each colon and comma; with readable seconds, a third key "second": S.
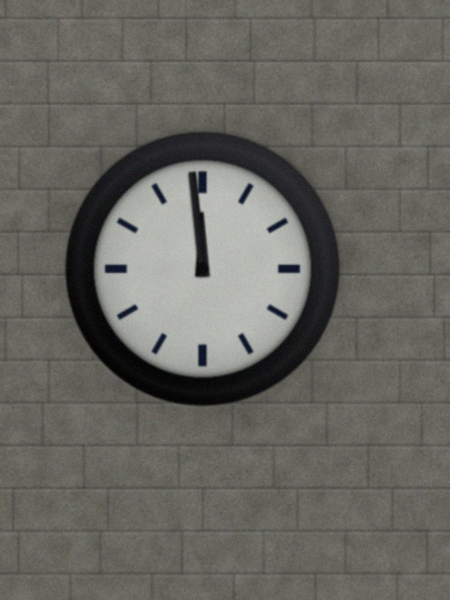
{"hour": 11, "minute": 59}
